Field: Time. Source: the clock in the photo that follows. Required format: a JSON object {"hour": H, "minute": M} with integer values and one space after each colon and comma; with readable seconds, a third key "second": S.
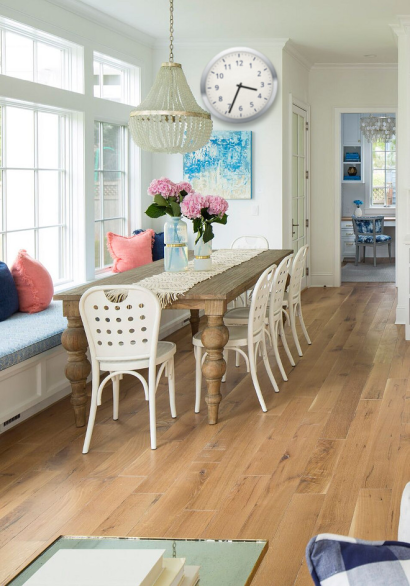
{"hour": 3, "minute": 34}
